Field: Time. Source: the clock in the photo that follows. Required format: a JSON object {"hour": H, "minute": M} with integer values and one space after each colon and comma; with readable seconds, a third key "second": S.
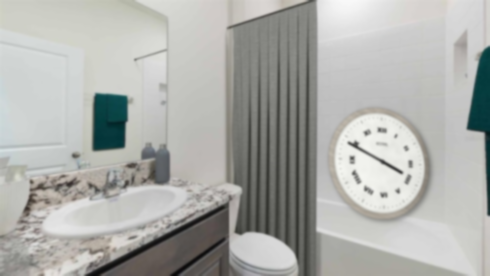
{"hour": 3, "minute": 49}
